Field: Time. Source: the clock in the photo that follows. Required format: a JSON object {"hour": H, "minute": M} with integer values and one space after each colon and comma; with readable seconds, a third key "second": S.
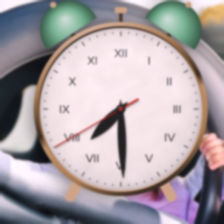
{"hour": 7, "minute": 29, "second": 40}
